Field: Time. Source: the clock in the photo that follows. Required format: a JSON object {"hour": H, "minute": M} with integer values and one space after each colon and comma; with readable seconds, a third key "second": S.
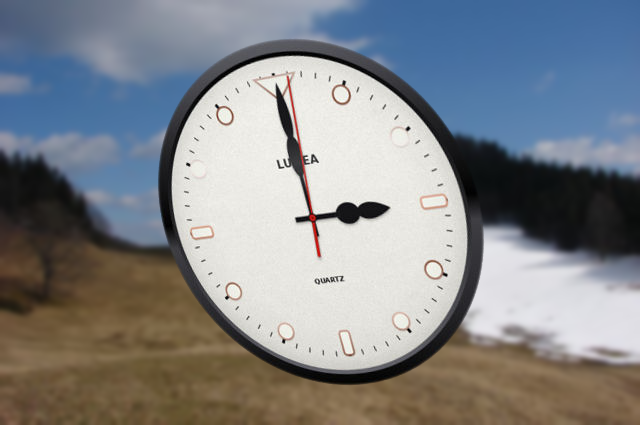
{"hour": 3, "minute": 0, "second": 1}
